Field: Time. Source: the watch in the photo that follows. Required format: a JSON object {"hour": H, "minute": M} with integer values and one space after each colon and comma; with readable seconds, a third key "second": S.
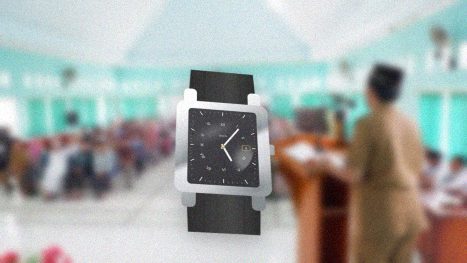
{"hour": 5, "minute": 6}
